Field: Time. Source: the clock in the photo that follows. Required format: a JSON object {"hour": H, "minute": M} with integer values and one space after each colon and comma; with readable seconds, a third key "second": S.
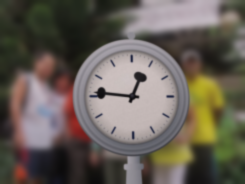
{"hour": 12, "minute": 46}
